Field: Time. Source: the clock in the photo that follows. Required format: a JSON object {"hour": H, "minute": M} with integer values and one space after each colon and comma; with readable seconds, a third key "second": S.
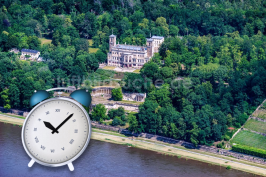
{"hour": 10, "minute": 7}
